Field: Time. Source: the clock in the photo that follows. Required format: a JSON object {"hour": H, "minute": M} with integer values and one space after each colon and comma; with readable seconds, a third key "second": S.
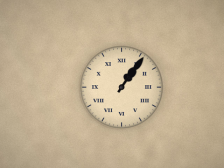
{"hour": 1, "minute": 6}
